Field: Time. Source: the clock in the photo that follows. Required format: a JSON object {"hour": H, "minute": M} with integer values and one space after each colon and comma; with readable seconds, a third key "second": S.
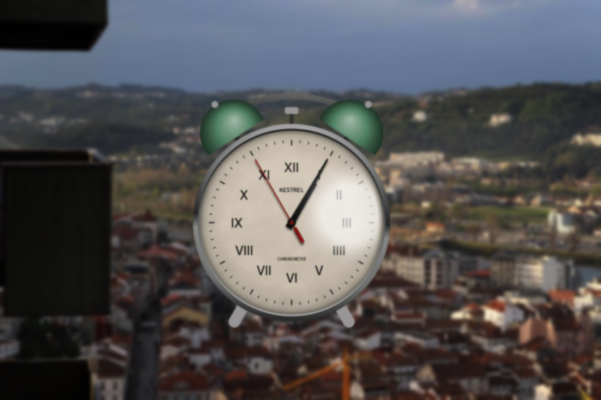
{"hour": 1, "minute": 4, "second": 55}
